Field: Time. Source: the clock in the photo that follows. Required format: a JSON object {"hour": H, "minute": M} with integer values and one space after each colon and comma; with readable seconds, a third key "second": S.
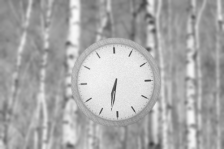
{"hour": 6, "minute": 32}
